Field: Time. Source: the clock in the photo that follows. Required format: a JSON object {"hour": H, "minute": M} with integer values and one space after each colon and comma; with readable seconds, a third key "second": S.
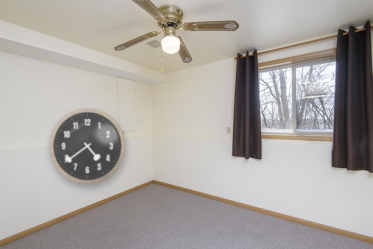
{"hour": 4, "minute": 39}
